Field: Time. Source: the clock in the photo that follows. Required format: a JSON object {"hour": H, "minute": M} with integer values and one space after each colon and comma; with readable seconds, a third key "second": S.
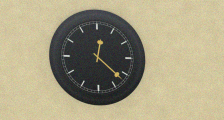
{"hour": 12, "minute": 22}
